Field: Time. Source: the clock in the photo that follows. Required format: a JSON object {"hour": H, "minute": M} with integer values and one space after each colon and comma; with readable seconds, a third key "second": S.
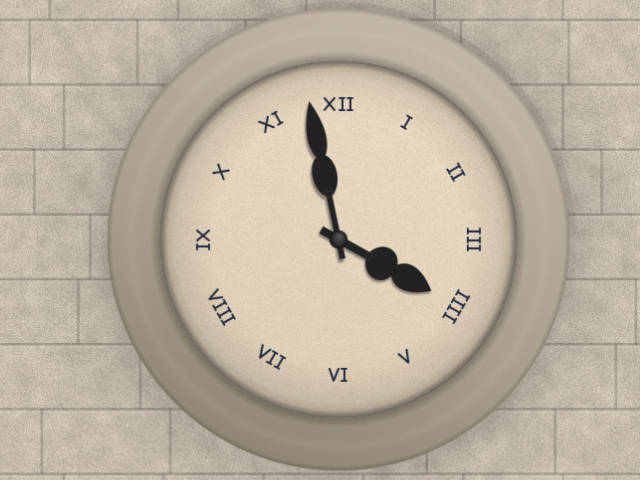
{"hour": 3, "minute": 58}
